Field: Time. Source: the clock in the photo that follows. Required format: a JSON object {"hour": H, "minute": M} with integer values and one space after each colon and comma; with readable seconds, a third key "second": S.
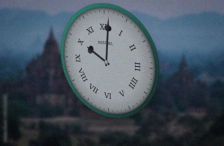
{"hour": 10, "minute": 1}
